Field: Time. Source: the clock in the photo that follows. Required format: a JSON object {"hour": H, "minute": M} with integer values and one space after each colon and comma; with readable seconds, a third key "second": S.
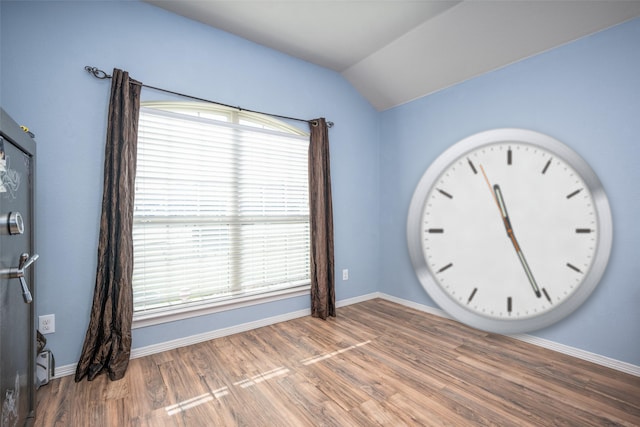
{"hour": 11, "minute": 25, "second": 56}
